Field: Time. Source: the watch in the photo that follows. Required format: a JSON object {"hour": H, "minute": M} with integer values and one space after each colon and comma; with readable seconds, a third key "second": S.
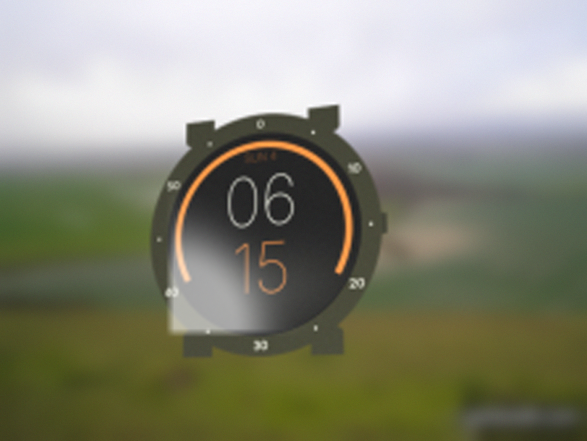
{"hour": 6, "minute": 15}
